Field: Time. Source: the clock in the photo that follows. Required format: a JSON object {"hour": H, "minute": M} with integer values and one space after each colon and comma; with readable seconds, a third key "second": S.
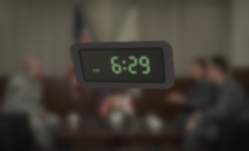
{"hour": 6, "minute": 29}
